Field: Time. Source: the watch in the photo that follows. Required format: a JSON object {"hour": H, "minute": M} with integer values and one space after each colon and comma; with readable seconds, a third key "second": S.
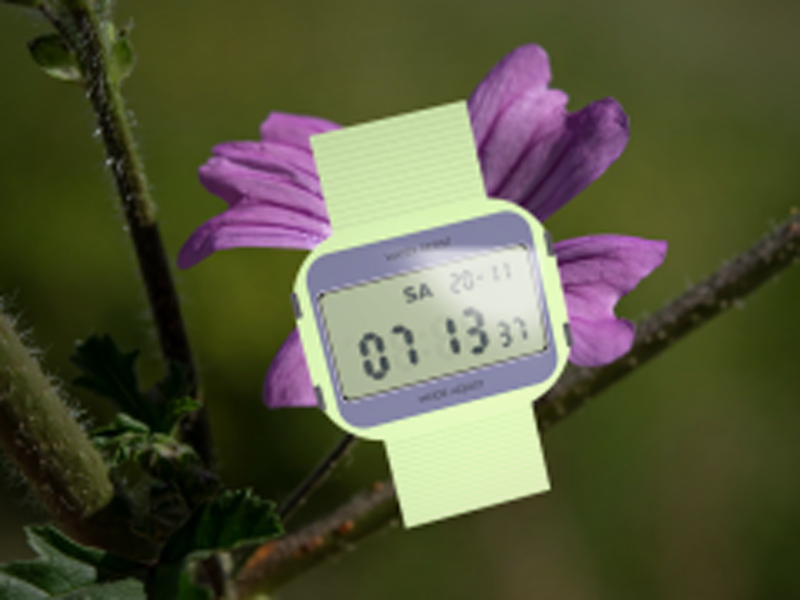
{"hour": 7, "minute": 13, "second": 37}
